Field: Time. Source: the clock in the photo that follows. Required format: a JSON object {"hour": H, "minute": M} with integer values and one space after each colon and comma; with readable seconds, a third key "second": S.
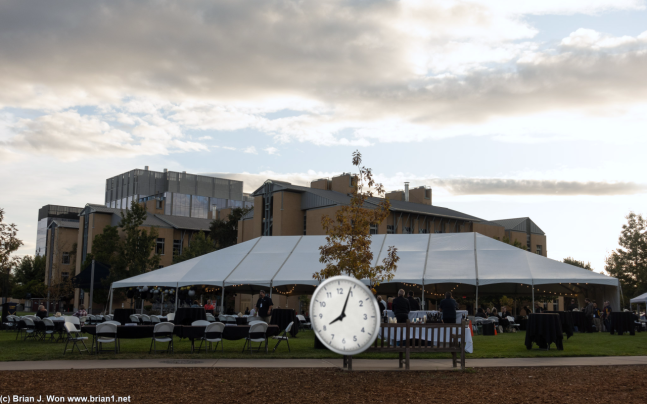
{"hour": 8, "minute": 4}
